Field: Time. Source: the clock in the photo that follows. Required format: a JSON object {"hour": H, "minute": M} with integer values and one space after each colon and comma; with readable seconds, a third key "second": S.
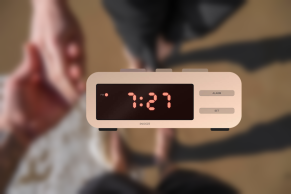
{"hour": 7, "minute": 27}
